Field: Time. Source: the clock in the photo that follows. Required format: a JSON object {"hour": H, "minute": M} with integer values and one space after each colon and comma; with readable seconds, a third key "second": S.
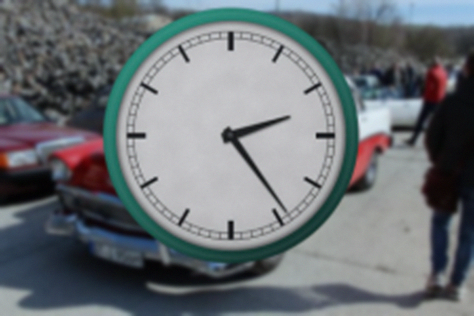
{"hour": 2, "minute": 24}
